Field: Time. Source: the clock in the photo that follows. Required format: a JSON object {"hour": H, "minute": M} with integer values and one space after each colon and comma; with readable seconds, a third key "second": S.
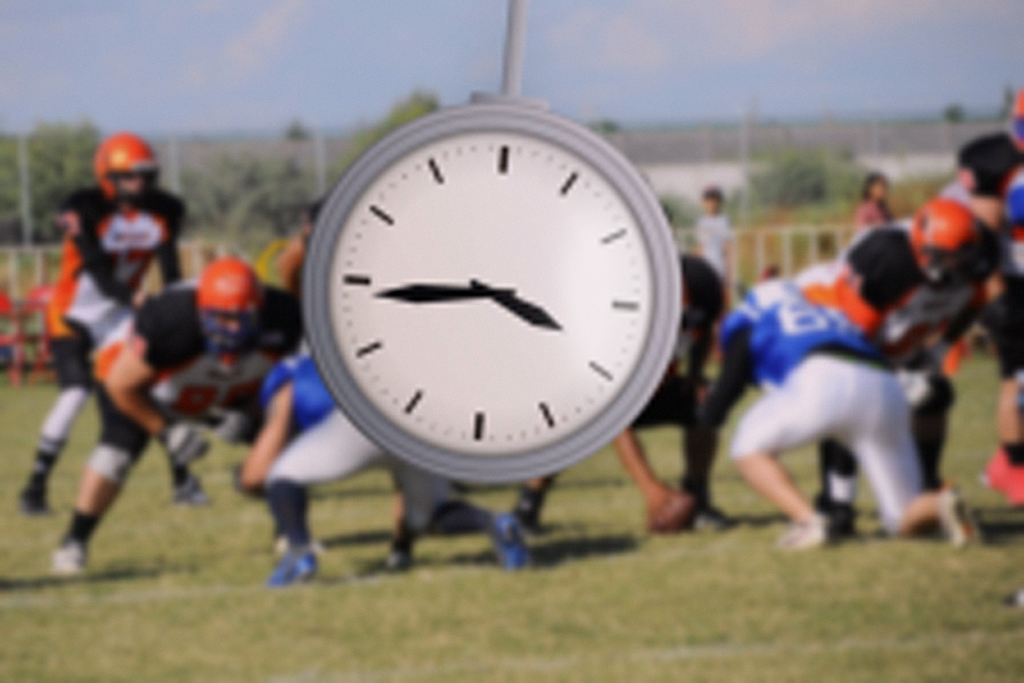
{"hour": 3, "minute": 44}
